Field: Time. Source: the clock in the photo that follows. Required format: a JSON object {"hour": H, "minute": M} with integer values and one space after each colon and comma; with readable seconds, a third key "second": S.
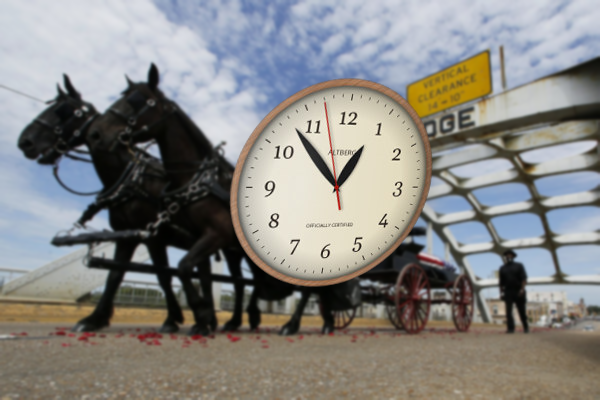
{"hour": 12, "minute": 52, "second": 57}
